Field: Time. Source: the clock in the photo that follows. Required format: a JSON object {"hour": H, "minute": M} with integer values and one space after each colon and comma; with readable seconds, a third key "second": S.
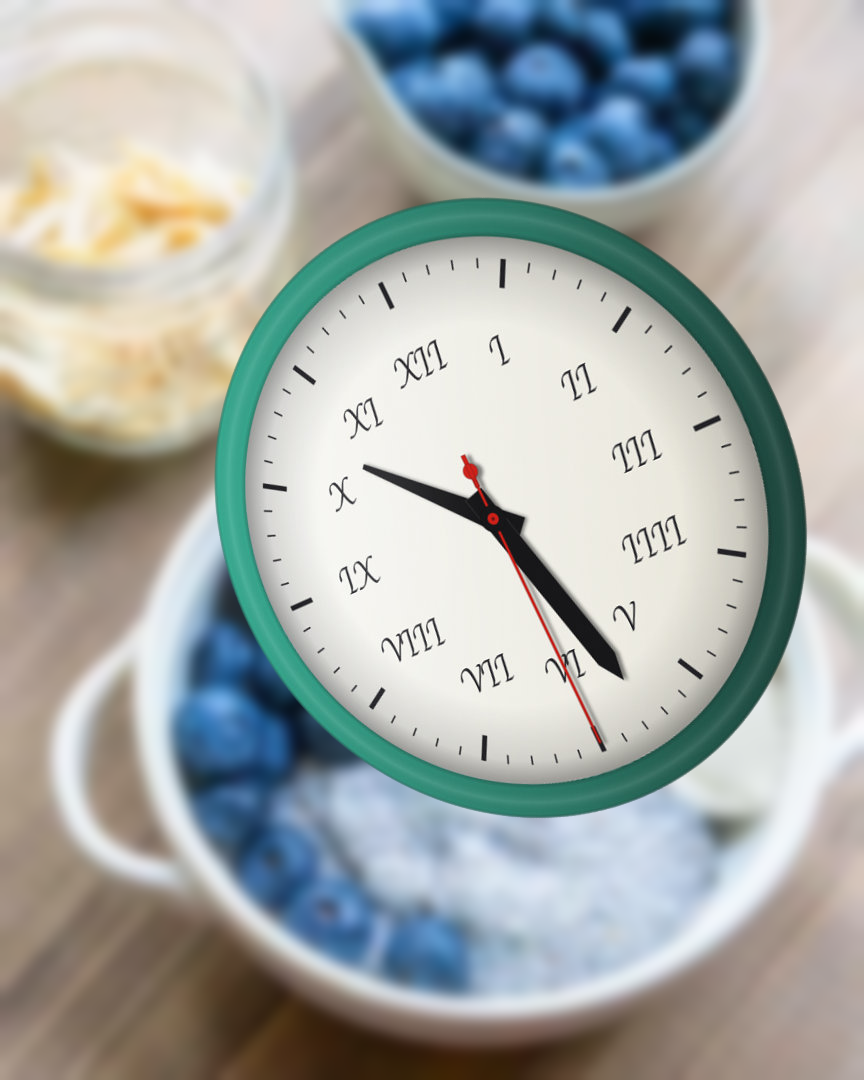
{"hour": 10, "minute": 27, "second": 30}
